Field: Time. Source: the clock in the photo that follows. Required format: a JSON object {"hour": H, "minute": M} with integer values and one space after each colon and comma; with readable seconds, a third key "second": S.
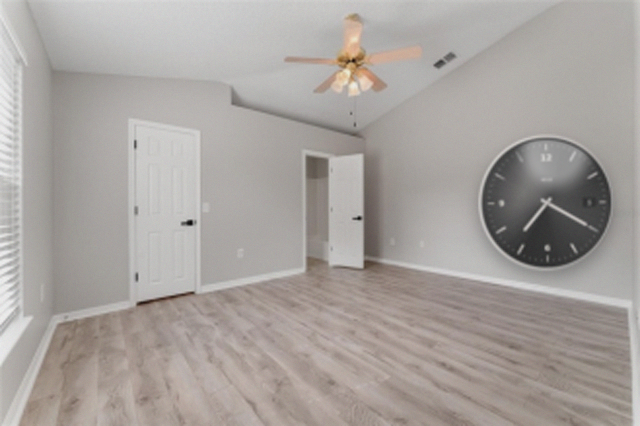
{"hour": 7, "minute": 20}
